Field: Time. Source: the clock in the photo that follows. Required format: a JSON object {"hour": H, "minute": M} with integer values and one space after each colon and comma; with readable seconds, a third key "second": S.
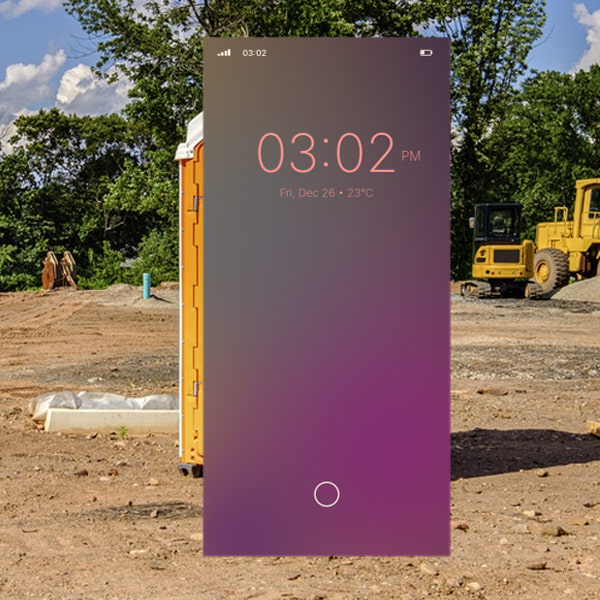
{"hour": 3, "minute": 2}
